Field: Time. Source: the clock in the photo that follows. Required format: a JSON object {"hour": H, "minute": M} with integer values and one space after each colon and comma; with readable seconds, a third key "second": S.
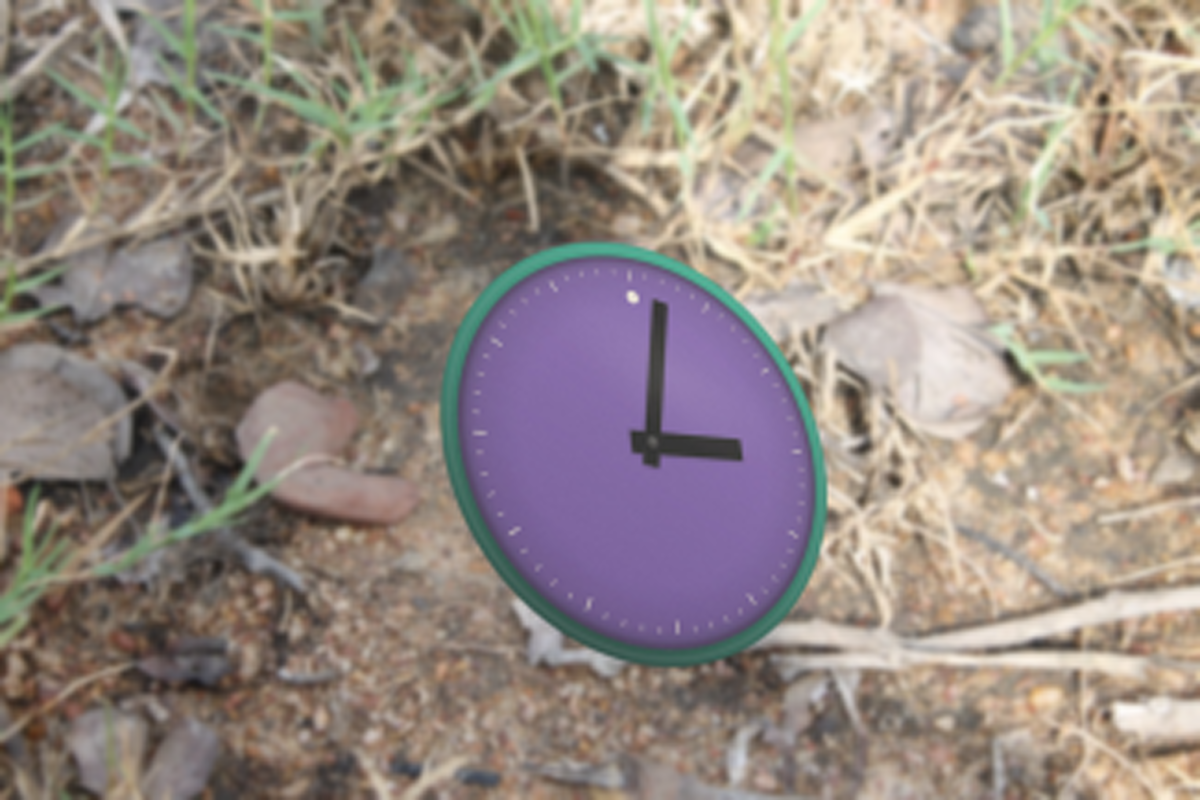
{"hour": 3, "minute": 2}
